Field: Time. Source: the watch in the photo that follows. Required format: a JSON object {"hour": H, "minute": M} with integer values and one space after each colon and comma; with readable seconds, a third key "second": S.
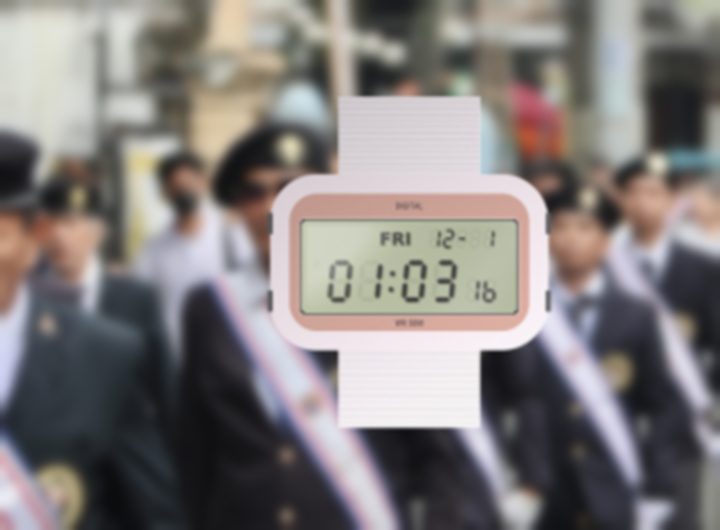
{"hour": 1, "minute": 3, "second": 16}
